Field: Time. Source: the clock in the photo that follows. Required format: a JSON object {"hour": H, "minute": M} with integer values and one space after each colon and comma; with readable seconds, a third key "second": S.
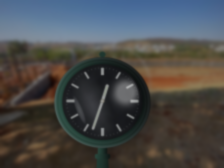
{"hour": 12, "minute": 33}
